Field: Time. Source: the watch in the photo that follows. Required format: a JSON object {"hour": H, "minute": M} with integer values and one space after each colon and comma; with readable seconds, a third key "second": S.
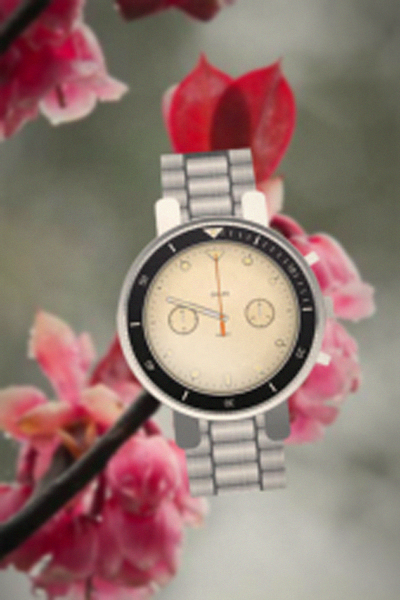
{"hour": 9, "minute": 49}
